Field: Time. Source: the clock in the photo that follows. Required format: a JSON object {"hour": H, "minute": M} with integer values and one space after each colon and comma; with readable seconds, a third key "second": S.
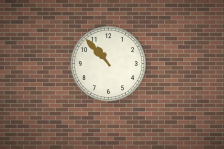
{"hour": 10, "minute": 53}
